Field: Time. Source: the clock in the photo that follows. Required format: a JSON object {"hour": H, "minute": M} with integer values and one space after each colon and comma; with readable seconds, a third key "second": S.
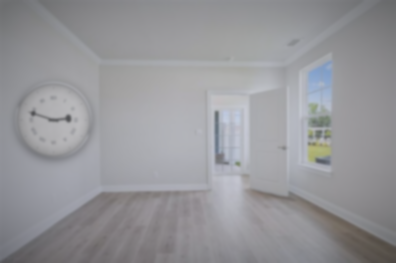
{"hour": 2, "minute": 48}
